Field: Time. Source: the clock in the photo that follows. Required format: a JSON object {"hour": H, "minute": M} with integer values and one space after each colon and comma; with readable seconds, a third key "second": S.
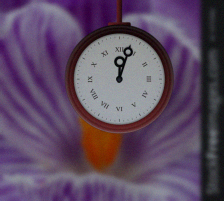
{"hour": 12, "minute": 3}
